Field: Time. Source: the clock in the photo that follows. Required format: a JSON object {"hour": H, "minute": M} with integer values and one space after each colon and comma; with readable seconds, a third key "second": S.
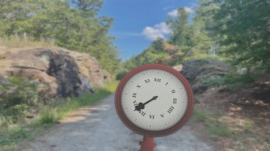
{"hour": 7, "minute": 38}
